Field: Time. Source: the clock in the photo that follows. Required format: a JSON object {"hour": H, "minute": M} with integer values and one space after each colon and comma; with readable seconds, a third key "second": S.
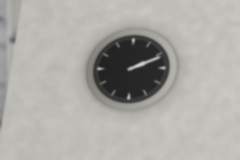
{"hour": 2, "minute": 11}
